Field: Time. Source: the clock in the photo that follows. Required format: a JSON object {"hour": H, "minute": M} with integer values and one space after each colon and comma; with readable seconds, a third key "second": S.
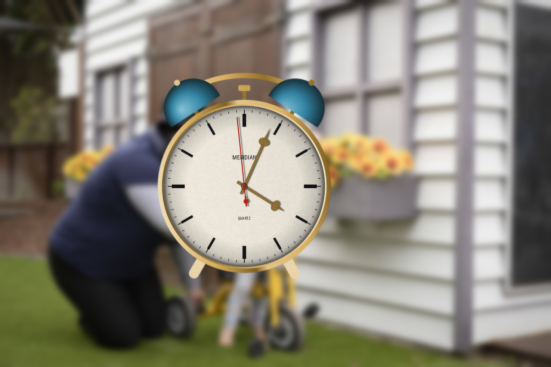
{"hour": 4, "minute": 3, "second": 59}
